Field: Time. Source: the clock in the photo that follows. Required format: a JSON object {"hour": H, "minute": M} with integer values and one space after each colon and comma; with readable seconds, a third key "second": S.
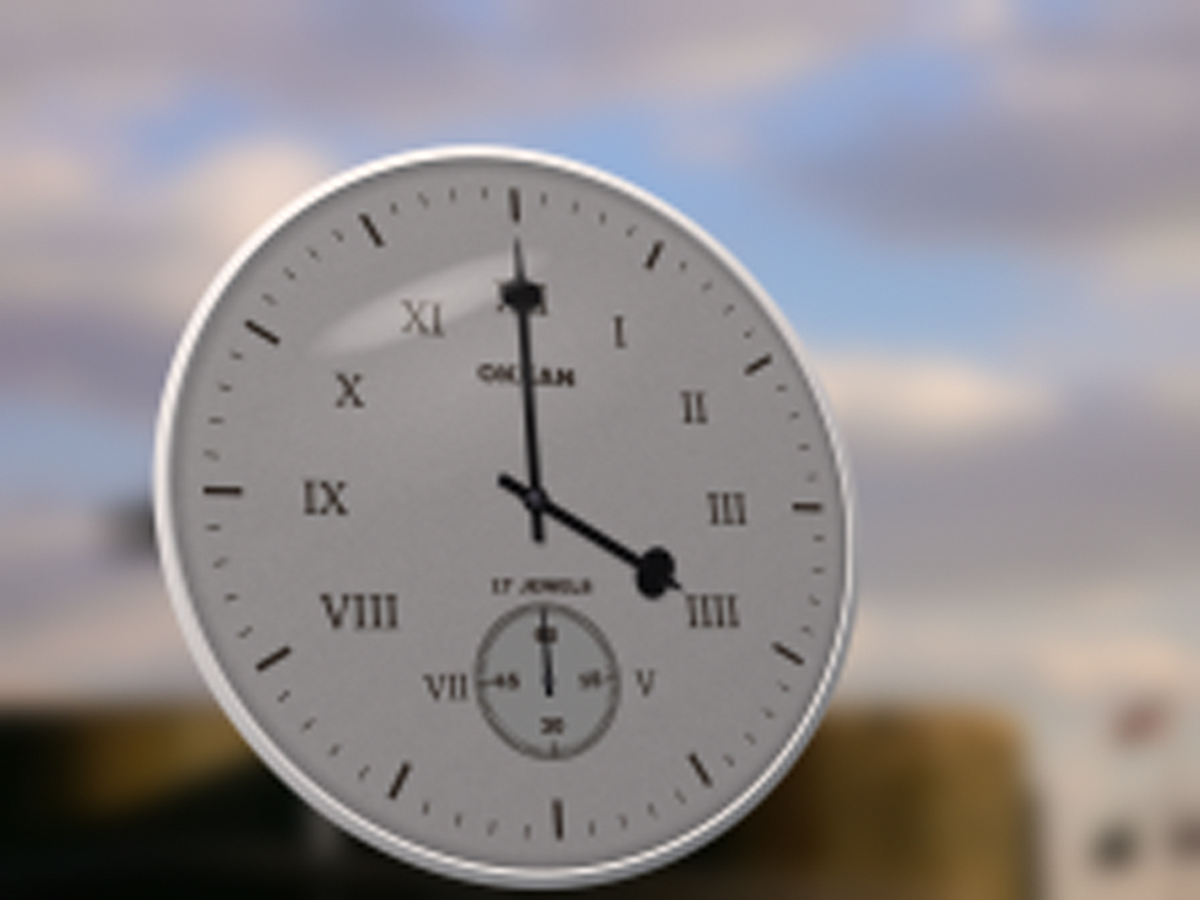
{"hour": 4, "minute": 0}
